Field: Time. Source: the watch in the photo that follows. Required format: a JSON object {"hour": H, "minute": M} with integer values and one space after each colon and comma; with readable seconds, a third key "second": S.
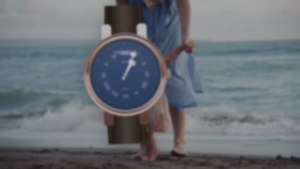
{"hour": 1, "minute": 4}
